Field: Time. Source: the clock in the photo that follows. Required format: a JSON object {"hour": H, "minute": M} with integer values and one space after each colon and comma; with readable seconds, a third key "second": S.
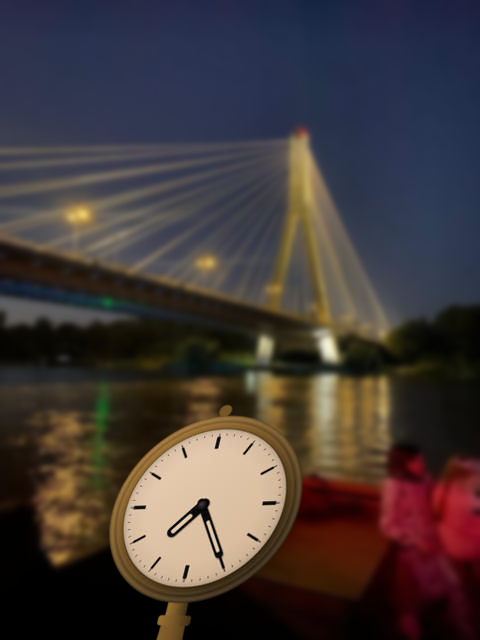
{"hour": 7, "minute": 25}
